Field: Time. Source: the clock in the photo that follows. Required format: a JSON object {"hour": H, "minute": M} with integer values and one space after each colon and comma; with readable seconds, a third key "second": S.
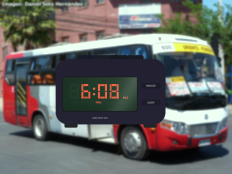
{"hour": 6, "minute": 8}
